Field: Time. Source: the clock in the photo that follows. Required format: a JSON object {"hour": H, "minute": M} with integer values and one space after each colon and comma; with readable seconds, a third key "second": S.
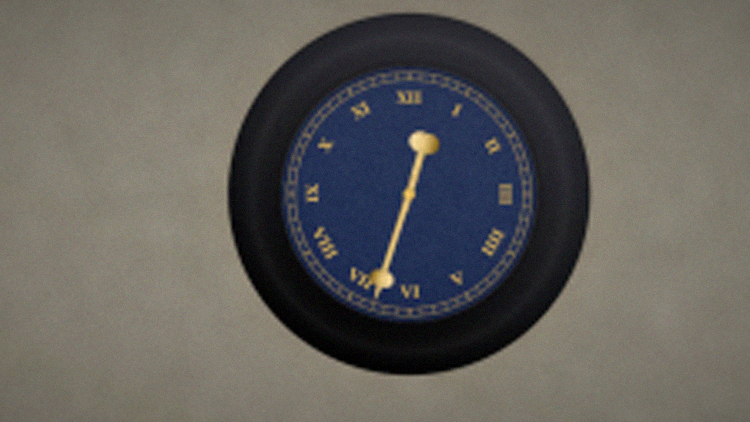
{"hour": 12, "minute": 33}
